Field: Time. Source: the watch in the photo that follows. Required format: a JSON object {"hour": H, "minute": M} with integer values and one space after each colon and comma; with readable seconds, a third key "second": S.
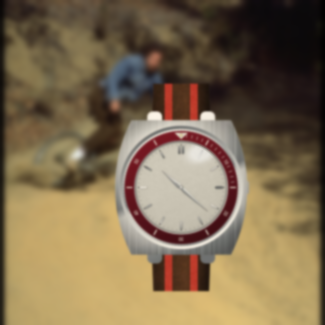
{"hour": 10, "minute": 22}
